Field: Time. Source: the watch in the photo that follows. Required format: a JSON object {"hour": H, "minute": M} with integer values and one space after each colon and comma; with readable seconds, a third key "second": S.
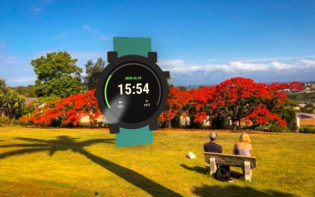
{"hour": 15, "minute": 54}
